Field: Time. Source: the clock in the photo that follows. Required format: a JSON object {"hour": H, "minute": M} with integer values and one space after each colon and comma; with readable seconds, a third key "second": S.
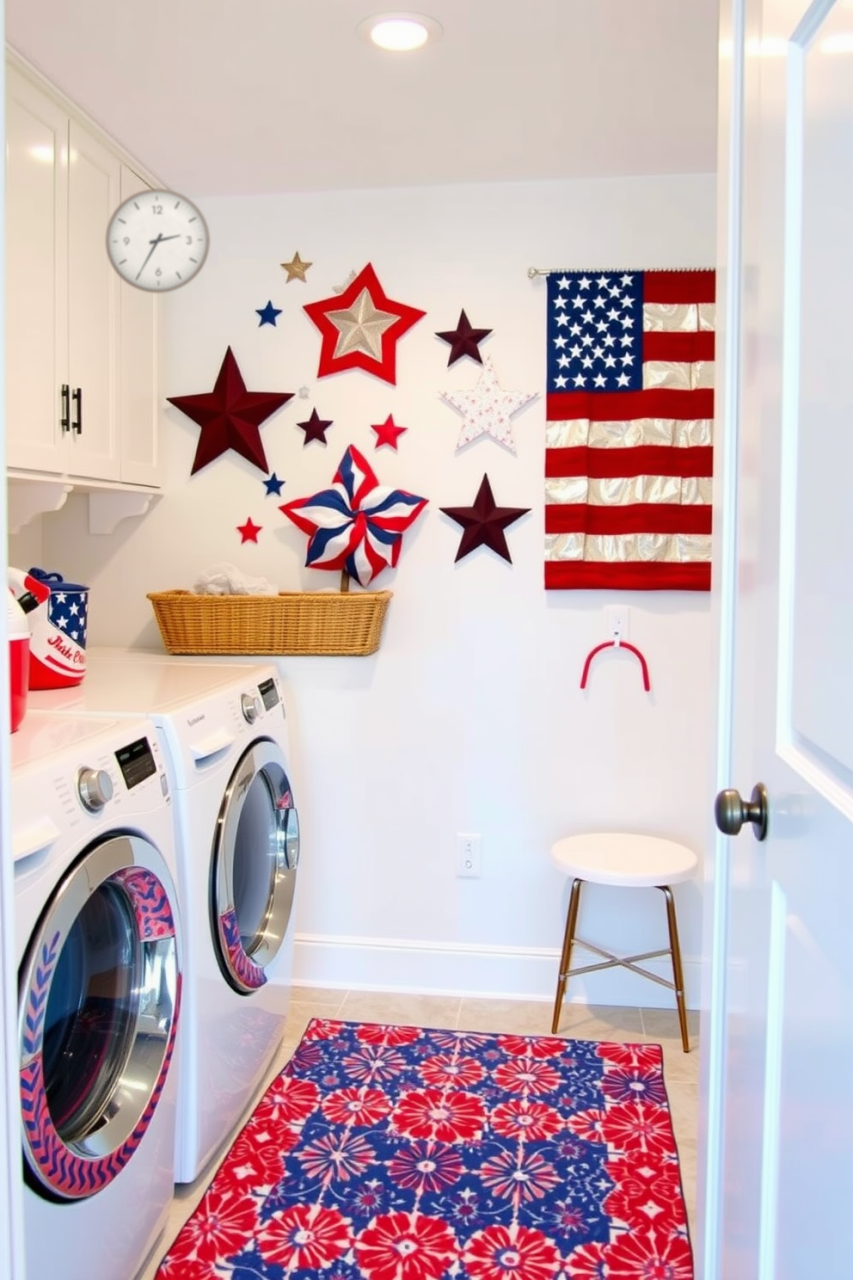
{"hour": 2, "minute": 35}
